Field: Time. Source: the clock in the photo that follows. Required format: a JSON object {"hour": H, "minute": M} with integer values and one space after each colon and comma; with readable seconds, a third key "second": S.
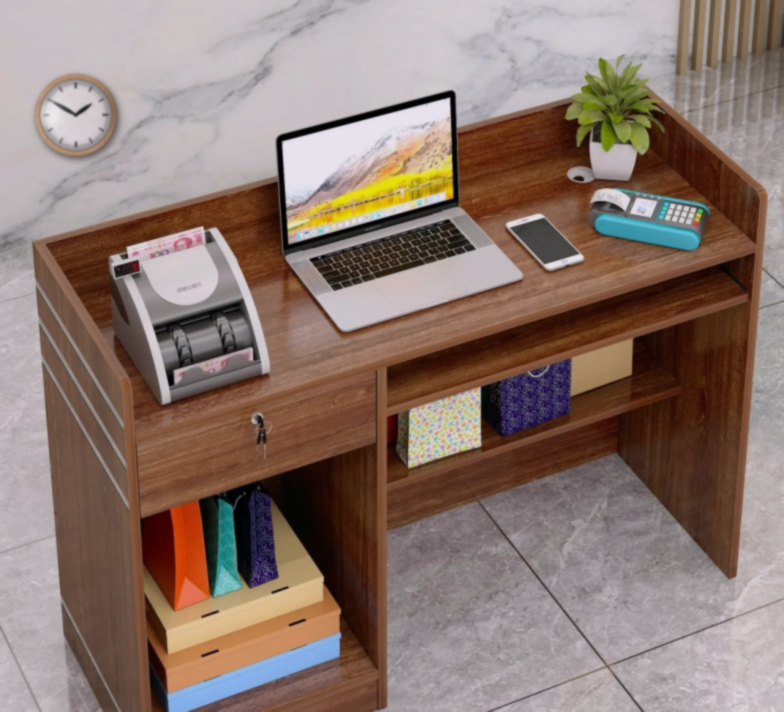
{"hour": 1, "minute": 50}
